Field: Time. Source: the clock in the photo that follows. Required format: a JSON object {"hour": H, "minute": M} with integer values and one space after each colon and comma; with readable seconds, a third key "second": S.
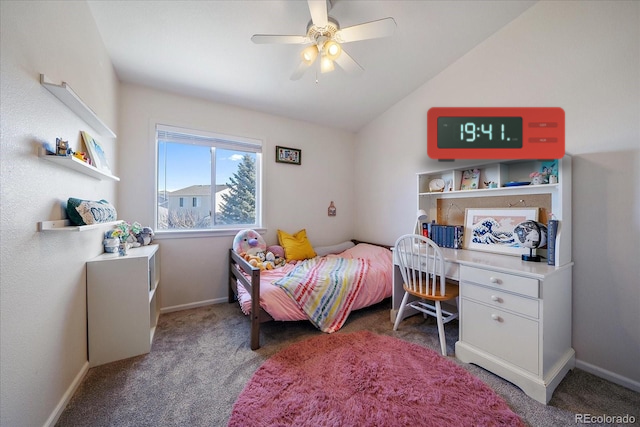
{"hour": 19, "minute": 41}
